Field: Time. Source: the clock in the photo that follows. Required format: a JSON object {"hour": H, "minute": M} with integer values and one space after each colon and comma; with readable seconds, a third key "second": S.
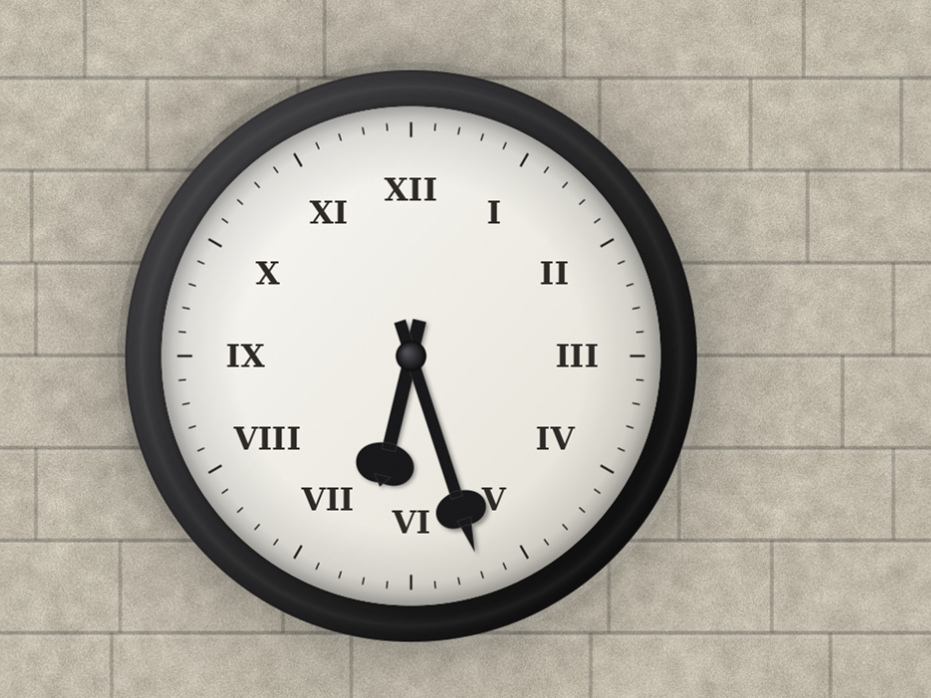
{"hour": 6, "minute": 27}
